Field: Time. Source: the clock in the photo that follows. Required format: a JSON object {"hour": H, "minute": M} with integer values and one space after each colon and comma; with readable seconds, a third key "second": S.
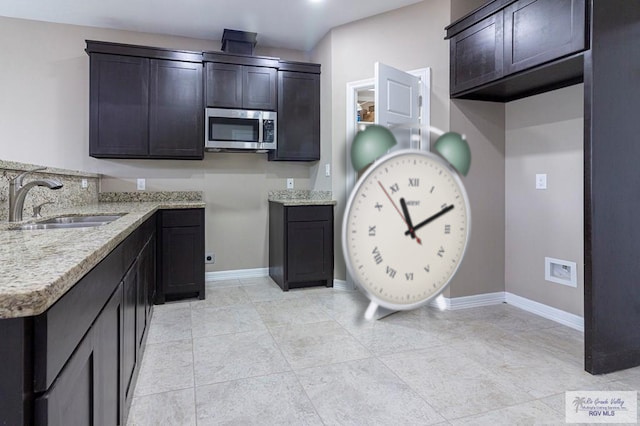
{"hour": 11, "minute": 10, "second": 53}
